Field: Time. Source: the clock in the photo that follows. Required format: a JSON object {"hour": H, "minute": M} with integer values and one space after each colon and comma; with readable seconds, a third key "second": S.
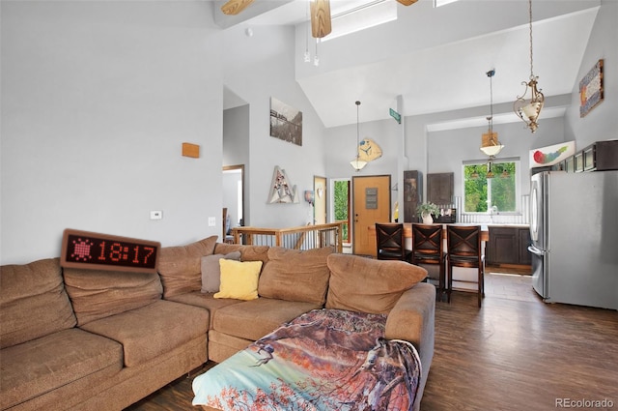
{"hour": 18, "minute": 17}
